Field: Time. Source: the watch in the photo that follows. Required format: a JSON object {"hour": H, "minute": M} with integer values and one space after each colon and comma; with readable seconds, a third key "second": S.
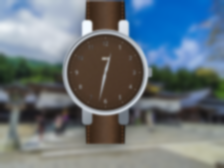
{"hour": 12, "minute": 32}
